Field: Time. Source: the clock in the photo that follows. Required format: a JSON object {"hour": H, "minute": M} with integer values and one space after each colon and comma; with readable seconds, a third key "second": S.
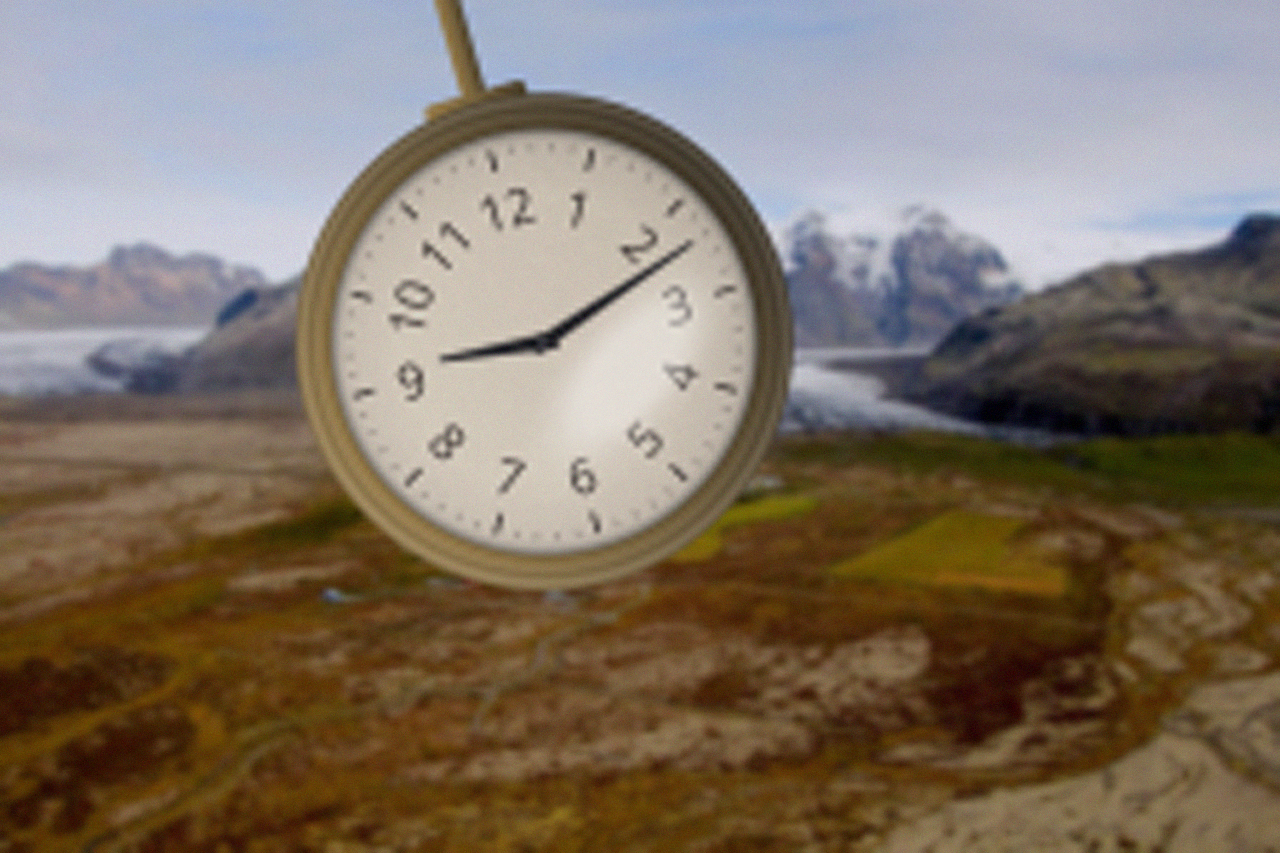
{"hour": 9, "minute": 12}
